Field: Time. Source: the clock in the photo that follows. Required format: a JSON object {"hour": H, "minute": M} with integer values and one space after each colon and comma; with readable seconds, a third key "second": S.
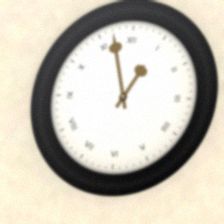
{"hour": 12, "minute": 57}
